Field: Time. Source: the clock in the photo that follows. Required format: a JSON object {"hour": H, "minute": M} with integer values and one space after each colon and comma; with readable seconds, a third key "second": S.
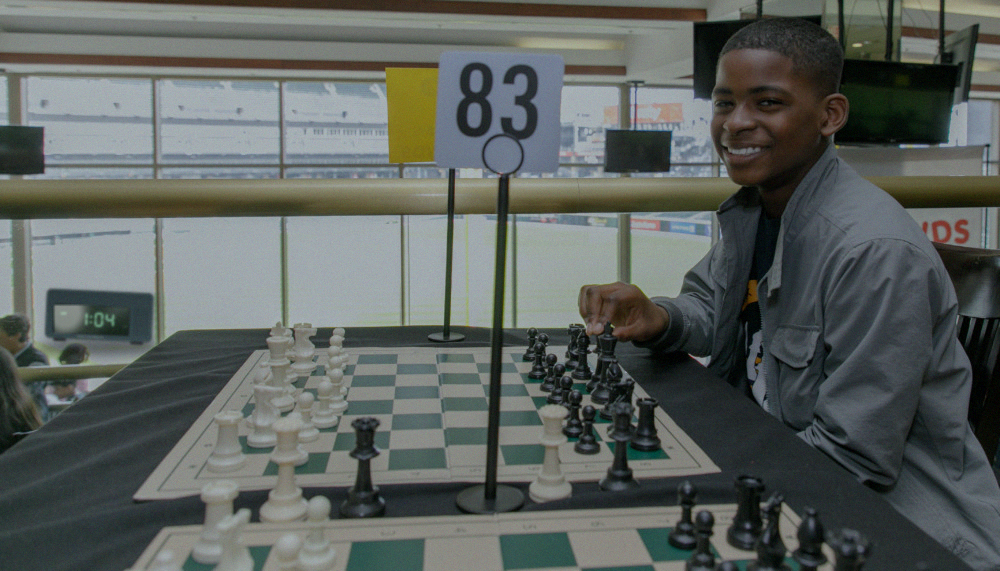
{"hour": 1, "minute": 4}
